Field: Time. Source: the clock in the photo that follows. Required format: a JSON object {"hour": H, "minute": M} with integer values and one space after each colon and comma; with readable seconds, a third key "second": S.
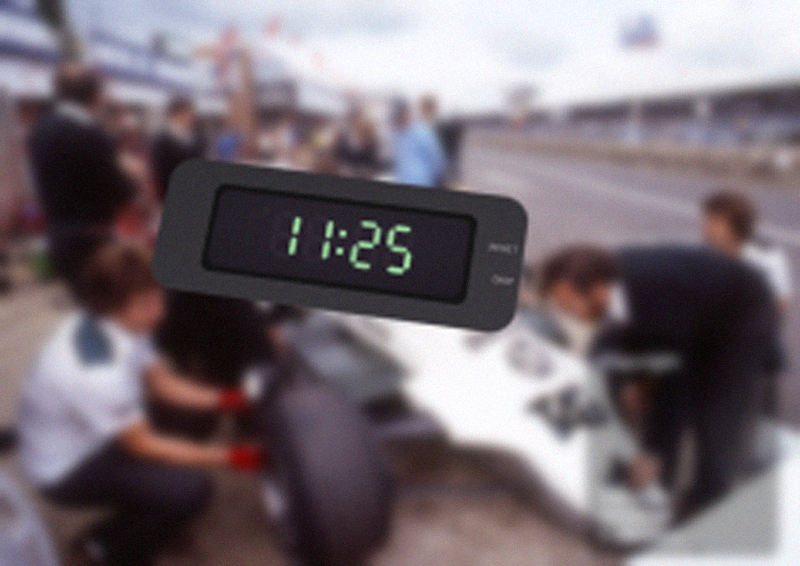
{"hour": 11, "minute": 25}
